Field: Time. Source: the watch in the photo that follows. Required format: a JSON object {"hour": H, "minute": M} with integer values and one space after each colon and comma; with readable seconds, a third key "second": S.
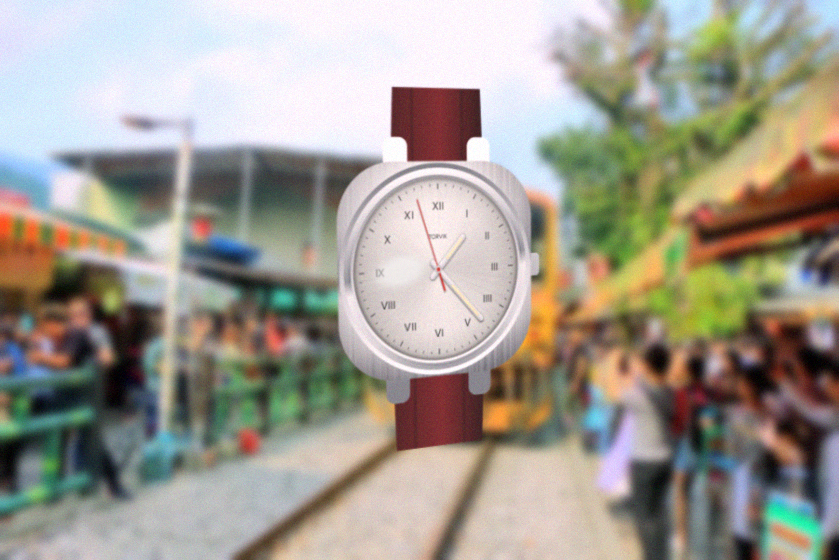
{"hour": 1, "minute": 22, "second": 57}
